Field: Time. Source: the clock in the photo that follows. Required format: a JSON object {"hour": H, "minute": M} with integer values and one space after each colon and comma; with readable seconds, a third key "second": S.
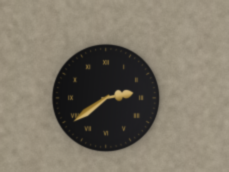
{"hour": 2, "minute": 39}
